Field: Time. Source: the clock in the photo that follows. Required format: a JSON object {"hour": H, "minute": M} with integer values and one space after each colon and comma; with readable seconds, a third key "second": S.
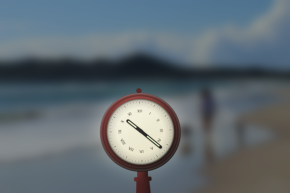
{"hour": 10, "minute": 22}
